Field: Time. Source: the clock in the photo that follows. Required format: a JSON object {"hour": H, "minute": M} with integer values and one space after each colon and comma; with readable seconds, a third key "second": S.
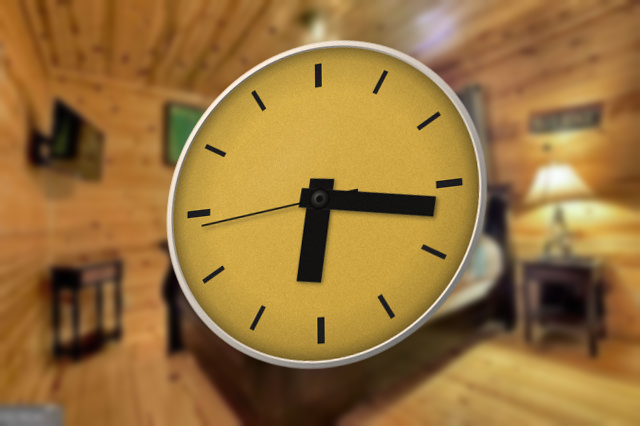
{"hour": 6, "minute": 16, "second": 44}
